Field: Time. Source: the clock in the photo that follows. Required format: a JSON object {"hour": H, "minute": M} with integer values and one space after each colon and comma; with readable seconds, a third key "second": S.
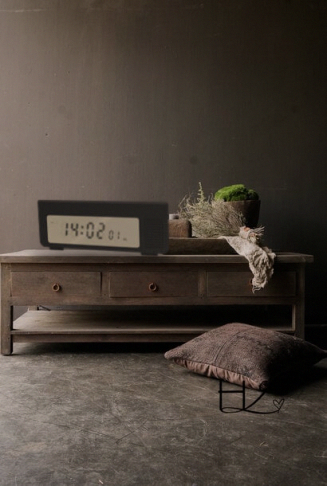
{"hour": 14, "minute": 2, "second": 1}
